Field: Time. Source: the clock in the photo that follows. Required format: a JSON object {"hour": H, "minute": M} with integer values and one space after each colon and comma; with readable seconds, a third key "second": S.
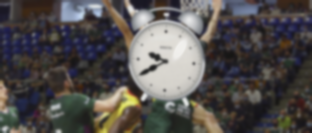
{"hour": 9, "minute": 40}
